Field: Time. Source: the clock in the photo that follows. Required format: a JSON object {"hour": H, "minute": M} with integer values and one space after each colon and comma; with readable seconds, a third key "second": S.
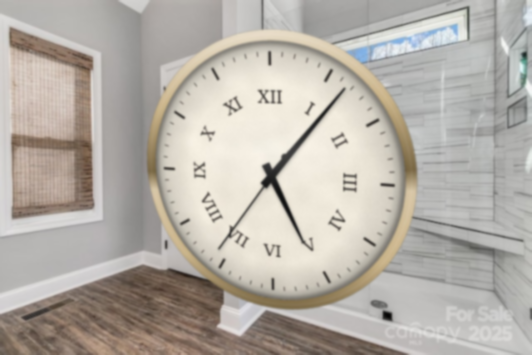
{"hour": 5, "minute": 6, "second": 36}
